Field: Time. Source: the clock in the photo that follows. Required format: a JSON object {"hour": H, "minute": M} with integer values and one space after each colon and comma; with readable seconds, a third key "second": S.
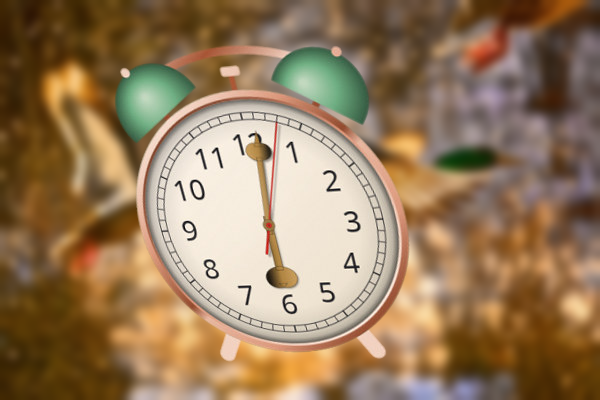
{"hour": 6, "minute": 1, "second": 3}
